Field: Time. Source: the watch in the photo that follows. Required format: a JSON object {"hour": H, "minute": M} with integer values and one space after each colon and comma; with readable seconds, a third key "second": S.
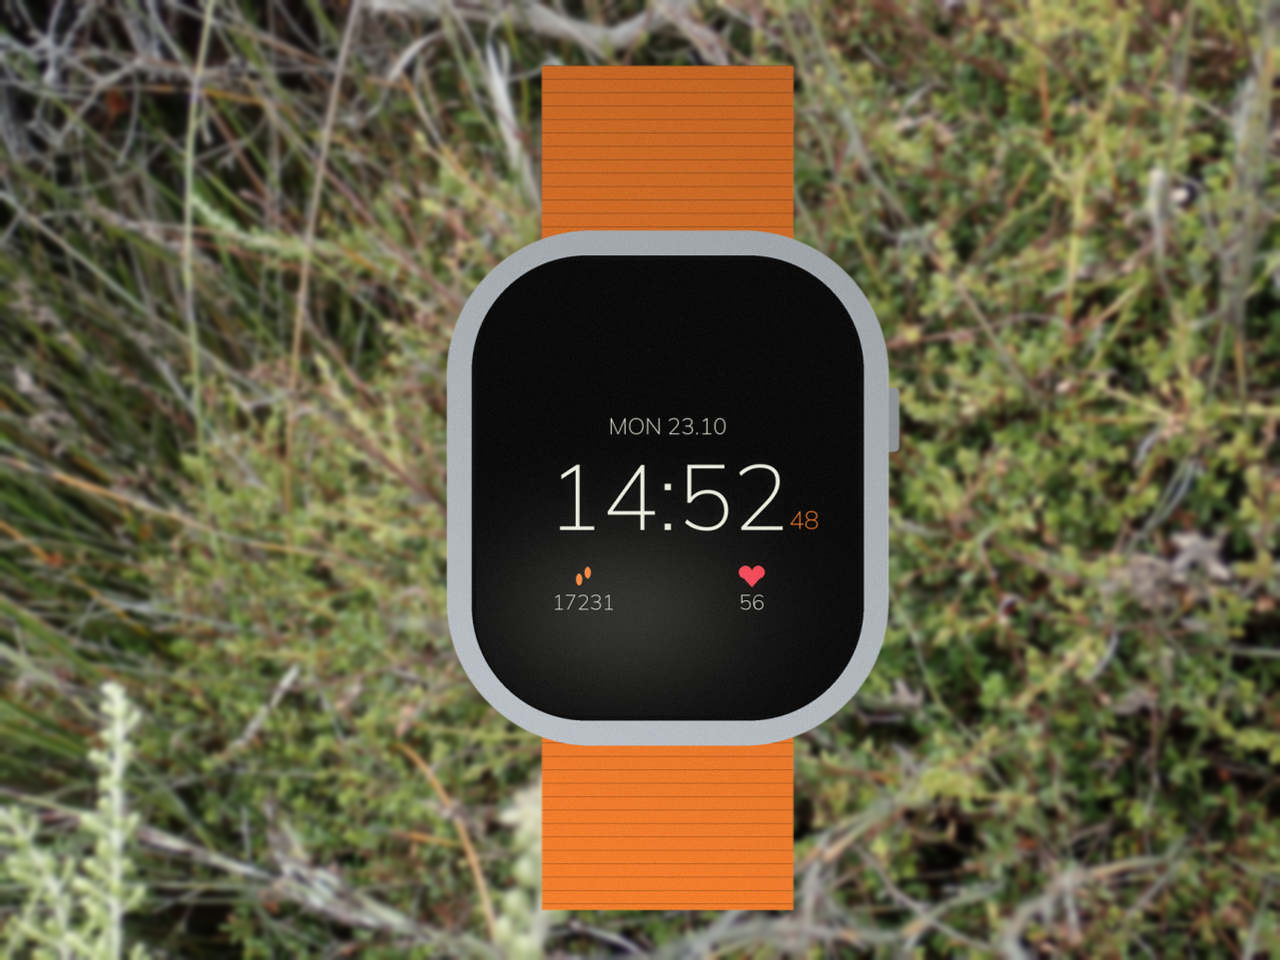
{"hour": 14, "minute": 52, "second": 48}
